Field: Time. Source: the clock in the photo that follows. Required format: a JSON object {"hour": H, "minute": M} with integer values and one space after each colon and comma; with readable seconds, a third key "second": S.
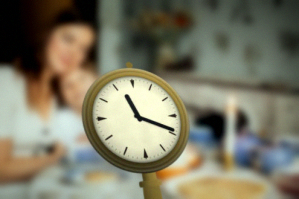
{"hour": 11, "minute": 19}
